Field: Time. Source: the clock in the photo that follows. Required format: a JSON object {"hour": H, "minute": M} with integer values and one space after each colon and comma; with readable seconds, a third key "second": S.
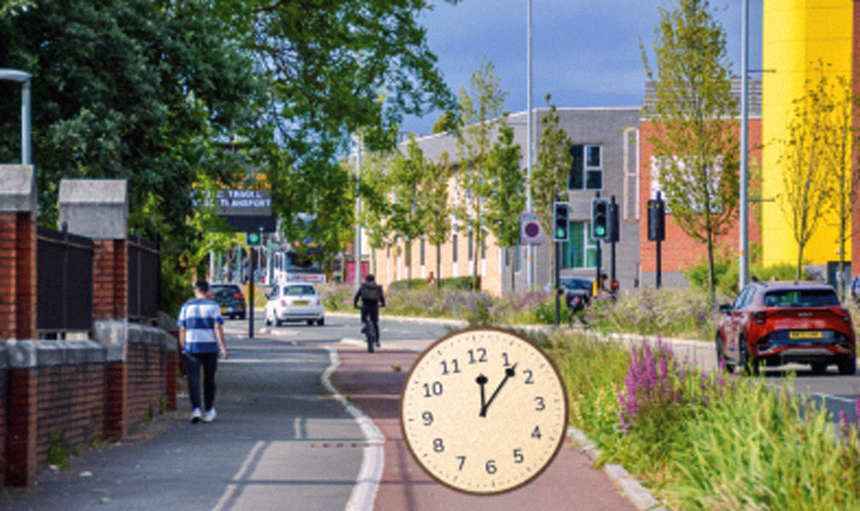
{"hour": 12, "minute": 7}
